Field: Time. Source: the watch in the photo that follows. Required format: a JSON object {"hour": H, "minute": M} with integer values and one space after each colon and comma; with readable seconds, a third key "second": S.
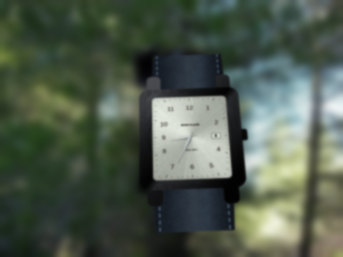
{"hour": 8, "minute": 34}
